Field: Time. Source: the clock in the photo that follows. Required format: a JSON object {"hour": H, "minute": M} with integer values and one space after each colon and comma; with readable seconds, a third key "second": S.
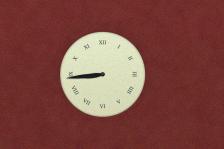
{"hour": 8, "minute": 44}
